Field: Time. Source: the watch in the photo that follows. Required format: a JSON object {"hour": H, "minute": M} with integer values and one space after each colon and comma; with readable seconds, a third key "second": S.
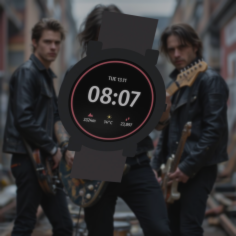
{"hour": 8, "minute": 7}
